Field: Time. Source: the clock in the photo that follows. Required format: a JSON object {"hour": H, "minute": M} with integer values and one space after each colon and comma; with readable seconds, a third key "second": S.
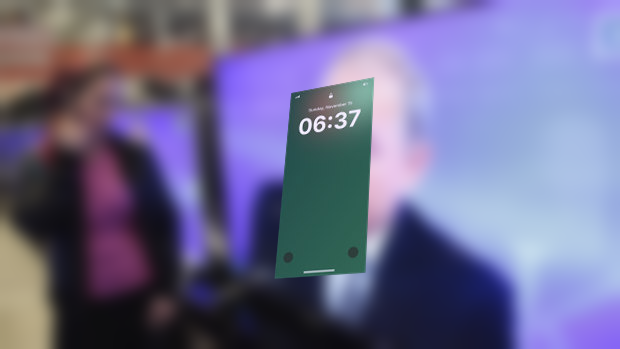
{"hour": 6, "minute": 37}
